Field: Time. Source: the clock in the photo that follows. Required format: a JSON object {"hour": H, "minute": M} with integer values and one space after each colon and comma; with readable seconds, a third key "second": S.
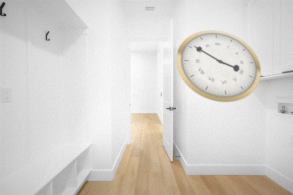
{"hour": 3, "minute": 51}
